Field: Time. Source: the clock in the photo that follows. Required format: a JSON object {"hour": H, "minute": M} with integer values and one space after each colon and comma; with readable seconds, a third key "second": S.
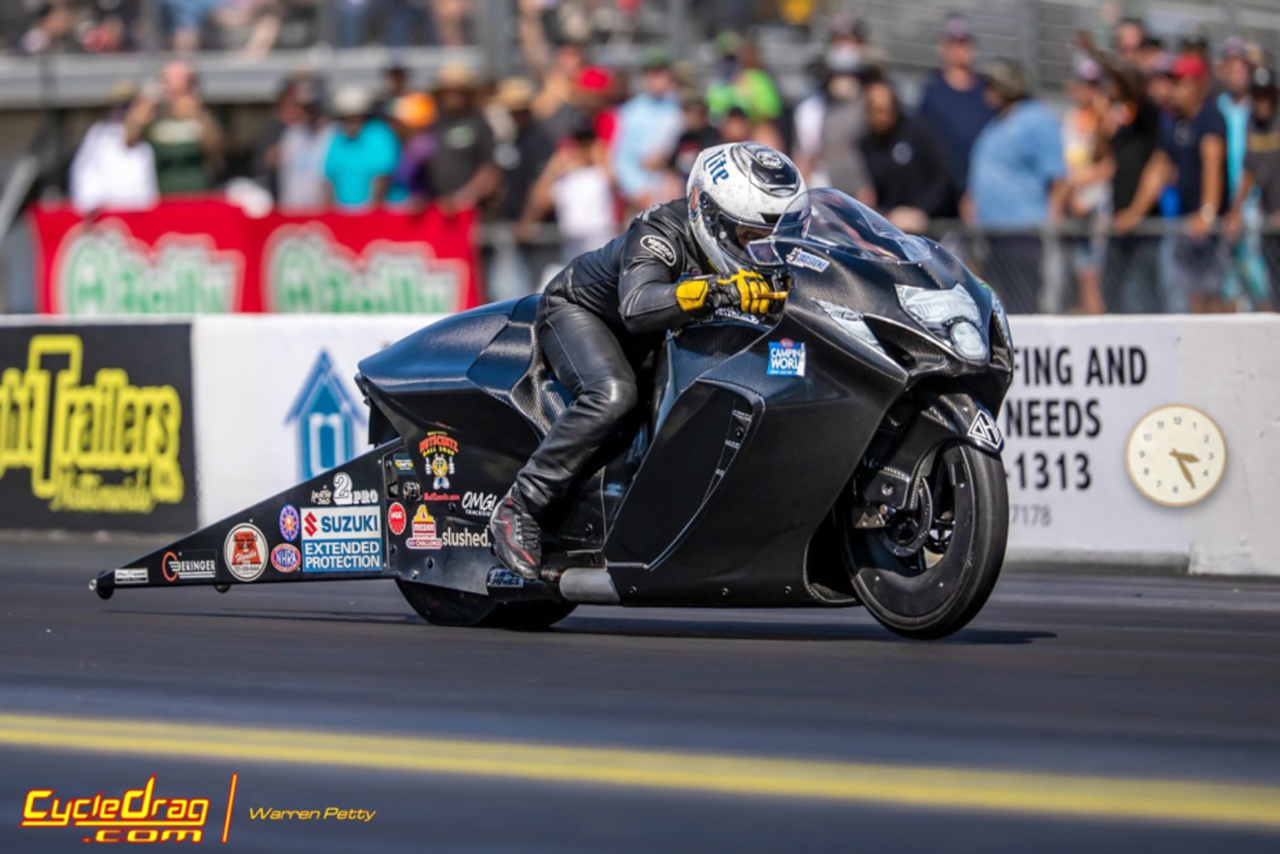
{"hour": 3, "minute": 25}
